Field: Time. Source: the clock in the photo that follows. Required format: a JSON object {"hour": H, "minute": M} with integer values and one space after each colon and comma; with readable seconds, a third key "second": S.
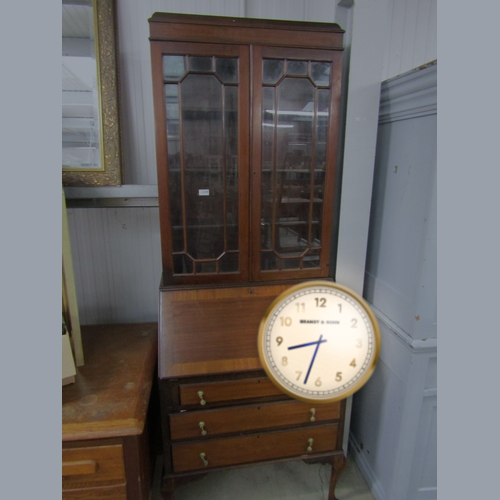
{"hour": 8, "minute": 33}
